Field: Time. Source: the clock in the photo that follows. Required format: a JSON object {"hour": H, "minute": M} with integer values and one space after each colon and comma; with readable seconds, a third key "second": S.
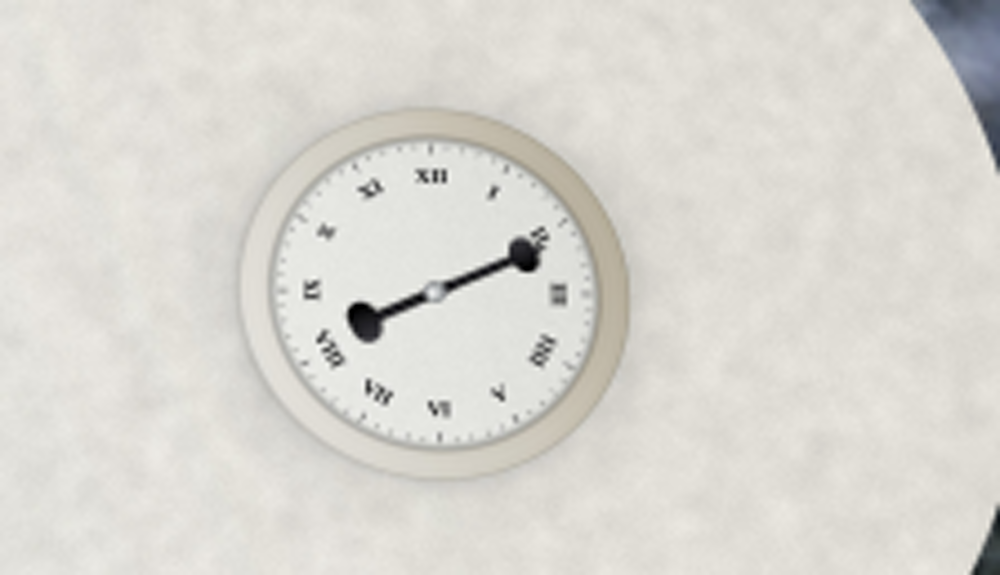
{"hour": 8, "minute": 11}
